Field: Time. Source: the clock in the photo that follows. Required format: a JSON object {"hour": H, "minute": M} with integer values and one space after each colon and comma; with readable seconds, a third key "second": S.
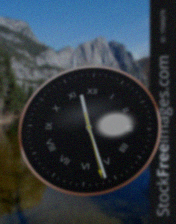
{"hour": 11, "minute": 26, "second": 27}
